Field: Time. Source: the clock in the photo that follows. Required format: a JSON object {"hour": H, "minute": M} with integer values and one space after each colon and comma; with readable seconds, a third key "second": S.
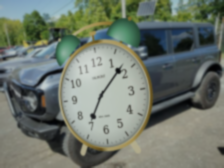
{"hour": 7, "minute": 8}
